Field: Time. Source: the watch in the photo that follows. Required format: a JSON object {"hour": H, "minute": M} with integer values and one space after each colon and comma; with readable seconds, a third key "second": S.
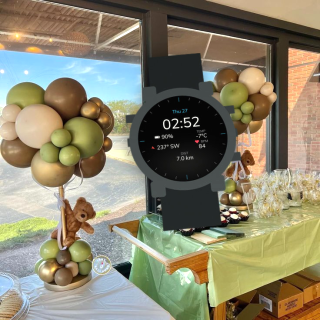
{"hour": 2, "minute": 52}
